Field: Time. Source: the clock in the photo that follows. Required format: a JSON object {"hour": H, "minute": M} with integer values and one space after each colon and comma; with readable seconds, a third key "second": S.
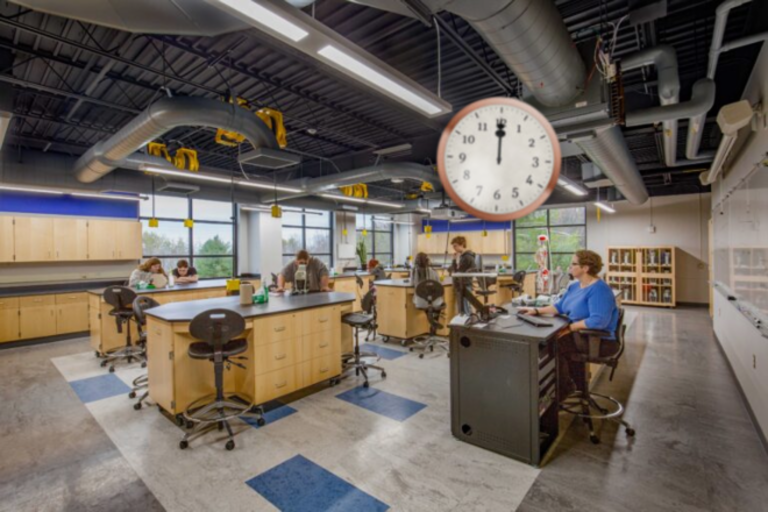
{"hour": 12, "minute": 0}
